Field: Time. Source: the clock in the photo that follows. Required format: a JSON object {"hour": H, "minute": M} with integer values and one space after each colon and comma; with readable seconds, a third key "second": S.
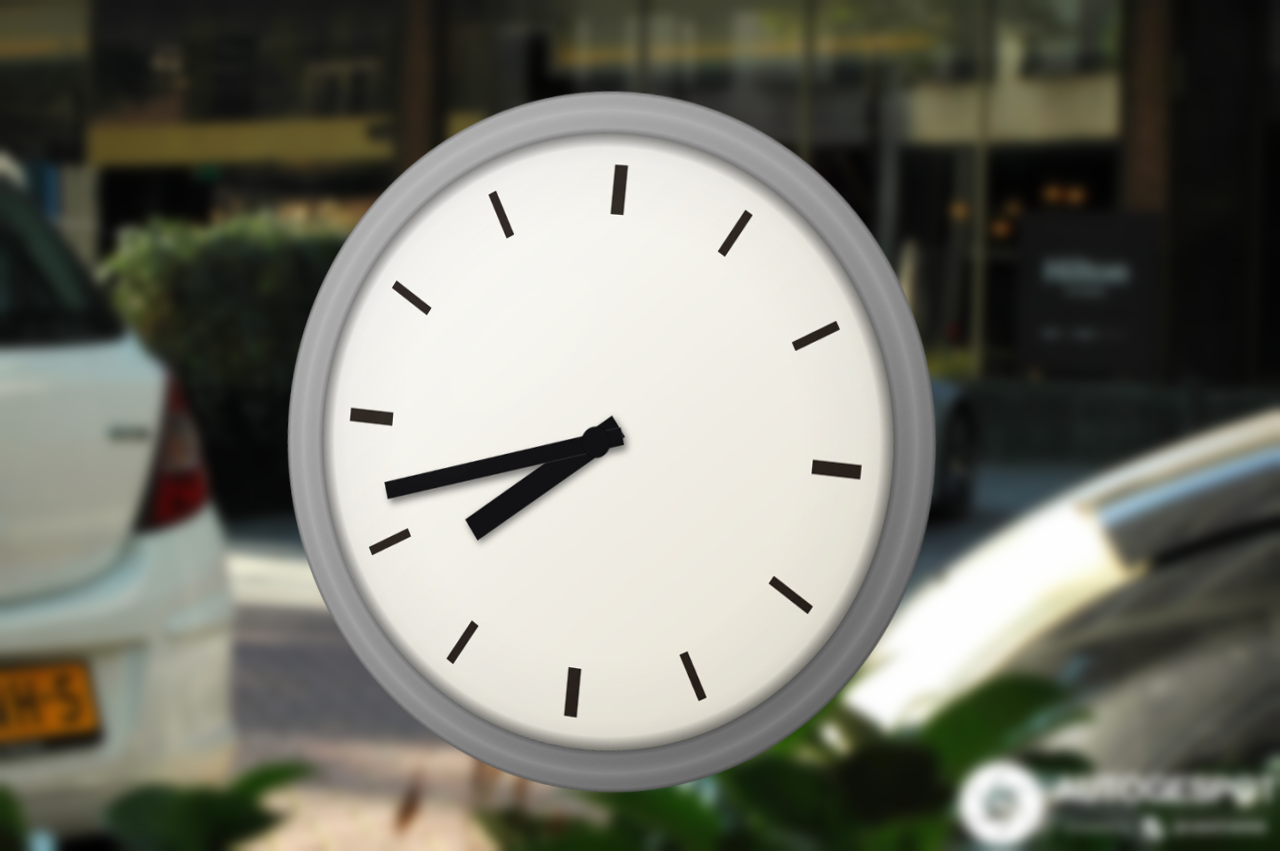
{"hour": 7, "minute": 42}
